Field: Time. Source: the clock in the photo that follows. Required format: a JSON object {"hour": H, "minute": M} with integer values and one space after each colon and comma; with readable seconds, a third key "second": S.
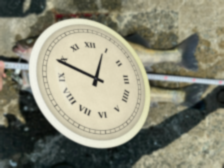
{"hour": 12, "minute": 49}
